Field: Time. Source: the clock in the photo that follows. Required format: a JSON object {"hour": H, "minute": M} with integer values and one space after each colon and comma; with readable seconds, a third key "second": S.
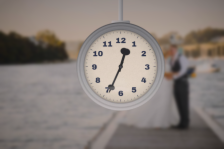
{"hour": 12, "minute": 34}
